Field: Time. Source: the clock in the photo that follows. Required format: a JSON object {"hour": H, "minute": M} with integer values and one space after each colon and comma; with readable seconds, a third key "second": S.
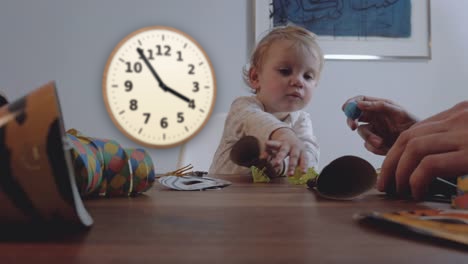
{"hour": 3, "minute": 54}
